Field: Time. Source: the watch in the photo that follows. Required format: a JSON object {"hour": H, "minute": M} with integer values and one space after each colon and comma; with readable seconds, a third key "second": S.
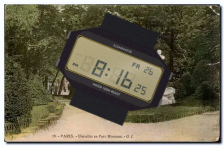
{"hour": 8, "minute": 16, "second": 25}
